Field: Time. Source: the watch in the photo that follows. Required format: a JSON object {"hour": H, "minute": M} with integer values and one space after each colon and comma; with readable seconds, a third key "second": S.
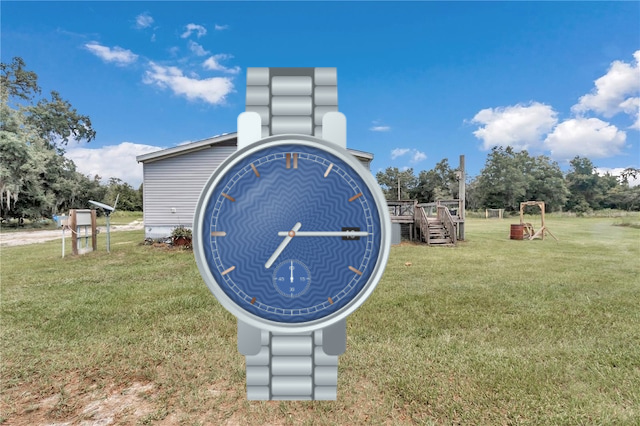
{"hour": 7, "minute": 15}
